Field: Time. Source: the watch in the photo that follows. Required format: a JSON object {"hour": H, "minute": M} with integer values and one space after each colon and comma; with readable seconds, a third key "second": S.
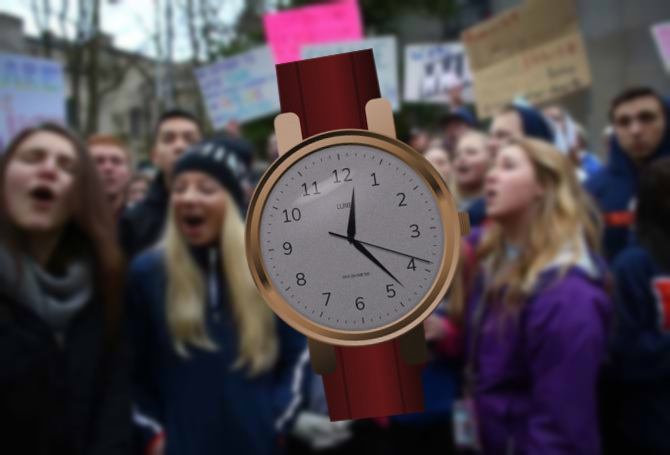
{"hour": 12, "minute": 23, "second": 19}
